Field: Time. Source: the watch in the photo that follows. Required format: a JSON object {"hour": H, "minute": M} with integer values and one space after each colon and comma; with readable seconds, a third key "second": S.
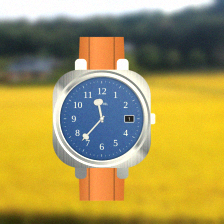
{"hour": 11, "minute": 37}
